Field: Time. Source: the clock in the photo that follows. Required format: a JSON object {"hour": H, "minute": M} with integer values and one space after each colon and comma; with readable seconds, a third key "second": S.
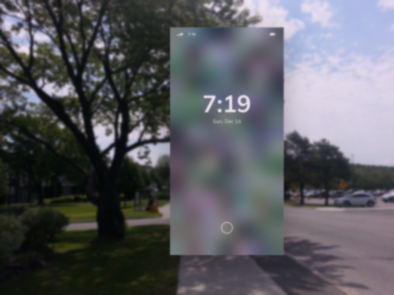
{"hour": 7, "minute": 19}
